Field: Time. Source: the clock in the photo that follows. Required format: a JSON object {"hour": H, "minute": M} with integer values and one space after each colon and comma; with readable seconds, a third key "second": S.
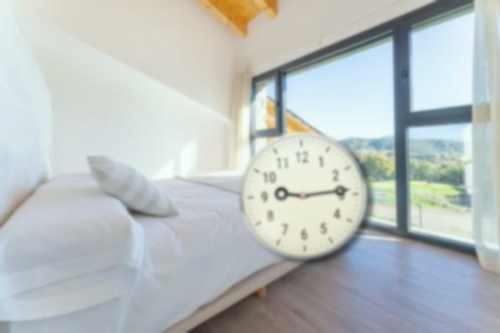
{"hour": 9, "minute": 14}
